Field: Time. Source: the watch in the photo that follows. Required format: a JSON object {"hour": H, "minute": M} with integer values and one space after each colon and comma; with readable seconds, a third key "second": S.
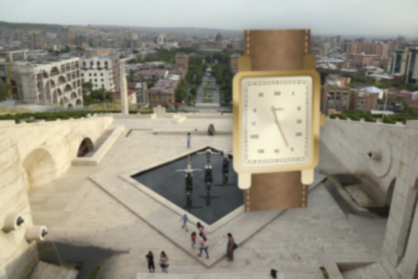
{"hour": 11, "minute": 26}
